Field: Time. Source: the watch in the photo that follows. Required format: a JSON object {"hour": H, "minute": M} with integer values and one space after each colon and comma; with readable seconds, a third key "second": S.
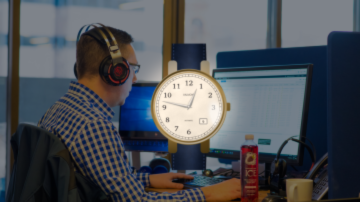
{"hour": 12, "minute": 47}
